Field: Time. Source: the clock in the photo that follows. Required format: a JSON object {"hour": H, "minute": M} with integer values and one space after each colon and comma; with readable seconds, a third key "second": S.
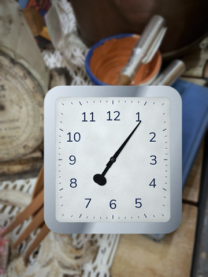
{"hour": 7, "minute": 6}
